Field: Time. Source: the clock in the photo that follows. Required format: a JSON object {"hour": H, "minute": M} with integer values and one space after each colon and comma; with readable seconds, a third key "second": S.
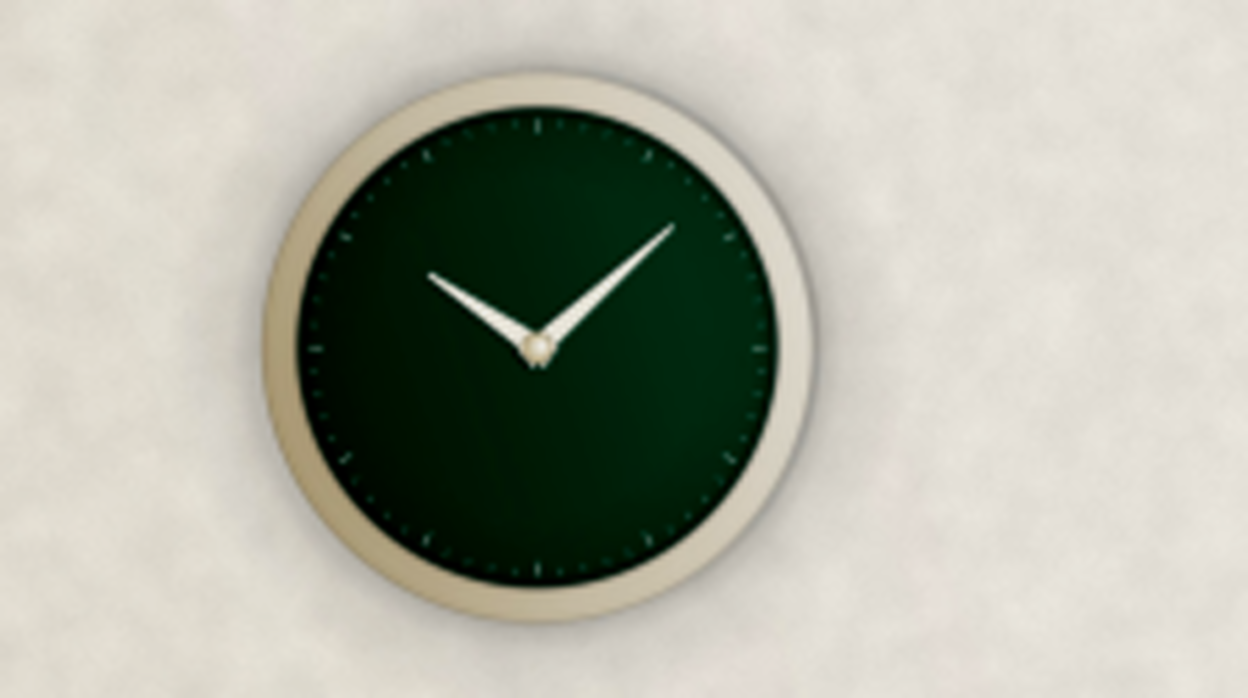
{"hour": 10, "minute": 8}
